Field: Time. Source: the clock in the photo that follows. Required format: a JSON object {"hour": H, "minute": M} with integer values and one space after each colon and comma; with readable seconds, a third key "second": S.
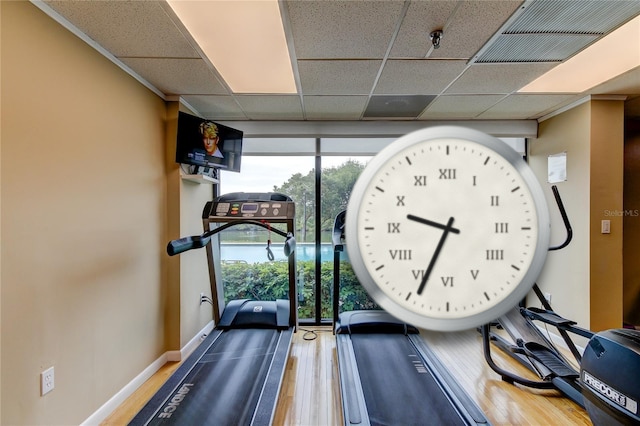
{"hour": 9, "minute": 34}
